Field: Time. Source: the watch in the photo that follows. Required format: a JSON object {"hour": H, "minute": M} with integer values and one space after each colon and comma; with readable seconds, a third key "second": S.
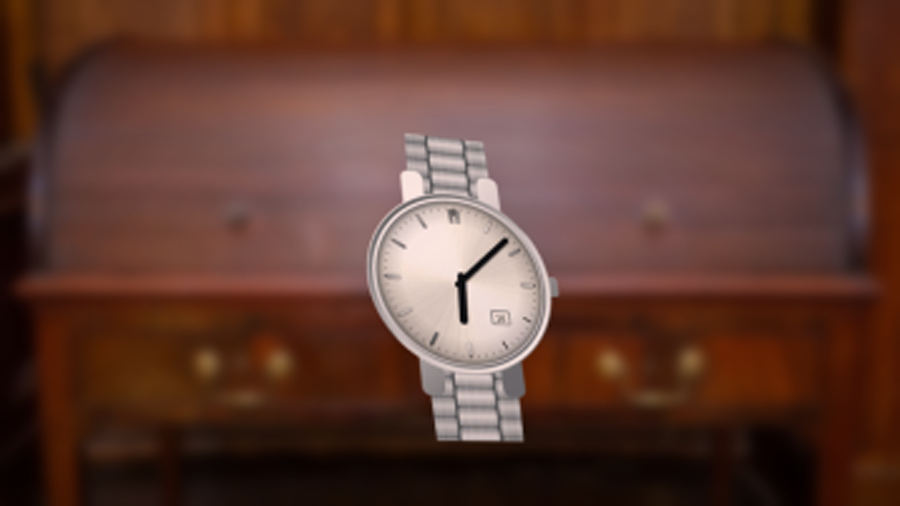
{"hour": 6, "minute": 8}
